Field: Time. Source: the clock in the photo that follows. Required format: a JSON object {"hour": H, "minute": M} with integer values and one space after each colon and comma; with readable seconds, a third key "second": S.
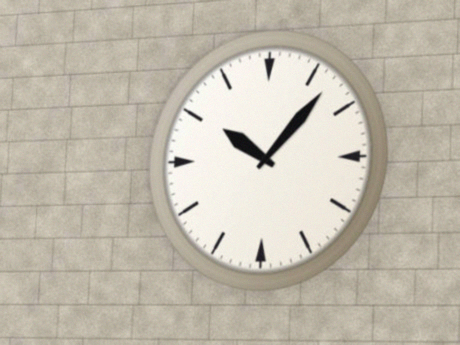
{"hour": 10, "minute": 7}
